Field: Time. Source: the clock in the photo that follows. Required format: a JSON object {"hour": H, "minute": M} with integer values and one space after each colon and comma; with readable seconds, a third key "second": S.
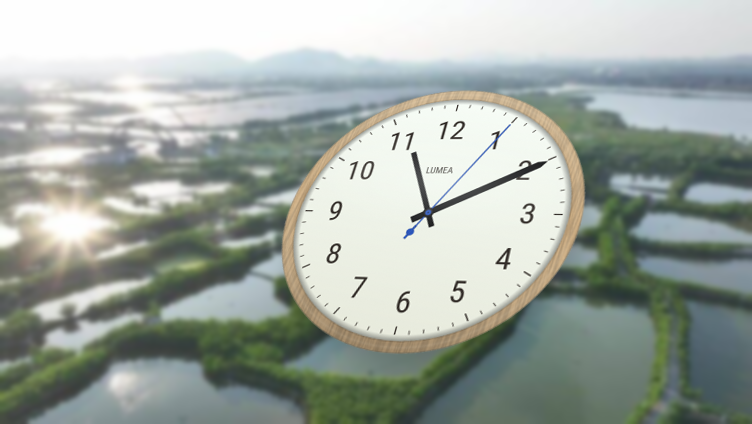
{"hour": 11, "minute": 10, "second": 5}
